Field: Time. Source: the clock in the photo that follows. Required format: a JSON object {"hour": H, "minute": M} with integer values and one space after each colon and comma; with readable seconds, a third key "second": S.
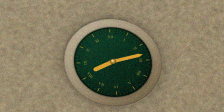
{"hour": 8, "minute": 13}
